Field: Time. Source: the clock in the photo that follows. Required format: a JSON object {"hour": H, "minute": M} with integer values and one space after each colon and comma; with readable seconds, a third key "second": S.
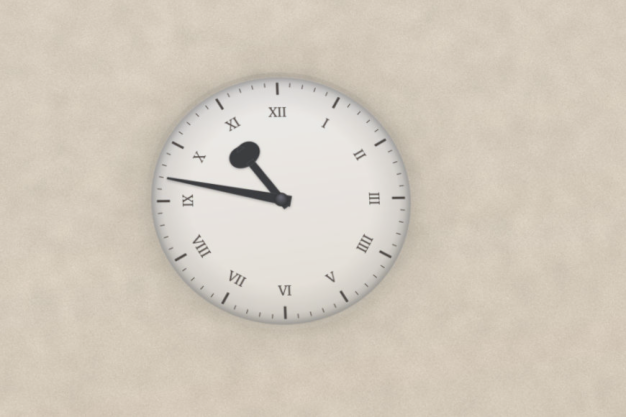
{"hour": 10, "minute": 47}
